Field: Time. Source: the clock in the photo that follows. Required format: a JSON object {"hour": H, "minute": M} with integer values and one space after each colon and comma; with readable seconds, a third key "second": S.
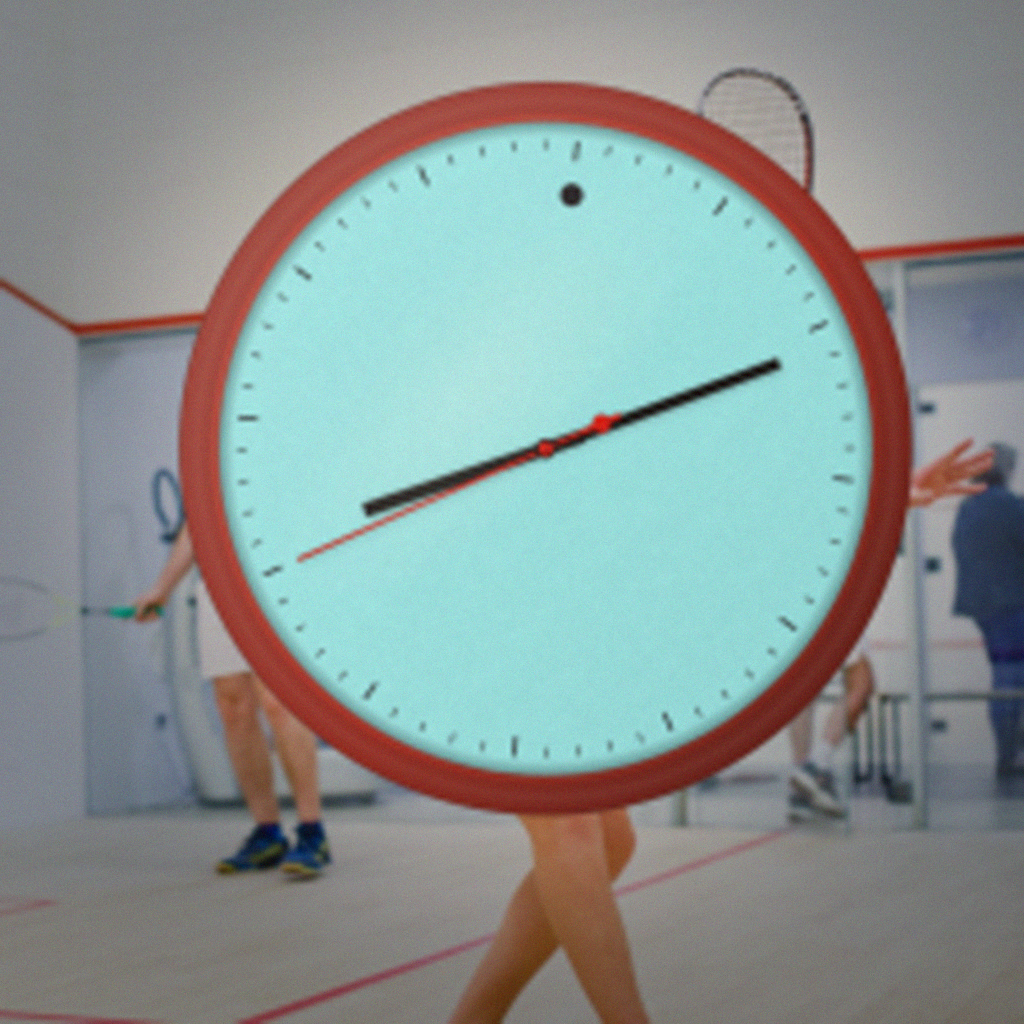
{"hour": 8, "minute": 10, "second": 40}
